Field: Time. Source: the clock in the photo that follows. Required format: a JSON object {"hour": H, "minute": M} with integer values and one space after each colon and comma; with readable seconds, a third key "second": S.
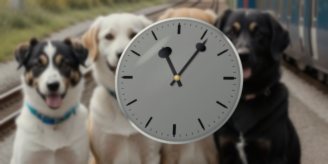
{"hour": 11, "minute": 6}
